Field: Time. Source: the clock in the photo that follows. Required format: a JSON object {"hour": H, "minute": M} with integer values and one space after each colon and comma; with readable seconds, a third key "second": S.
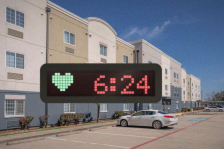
{"hour": 6, "minute": 24}
